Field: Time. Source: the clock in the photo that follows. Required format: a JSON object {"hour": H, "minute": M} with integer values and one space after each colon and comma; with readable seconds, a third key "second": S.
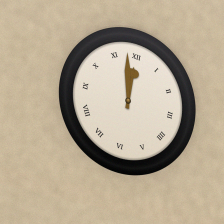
{"hour": 11, "minute": 58}
